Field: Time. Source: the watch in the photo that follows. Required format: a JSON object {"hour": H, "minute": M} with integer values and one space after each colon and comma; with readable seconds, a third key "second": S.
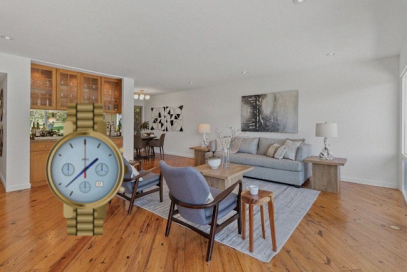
{"hour": 1, "minute": 38}
